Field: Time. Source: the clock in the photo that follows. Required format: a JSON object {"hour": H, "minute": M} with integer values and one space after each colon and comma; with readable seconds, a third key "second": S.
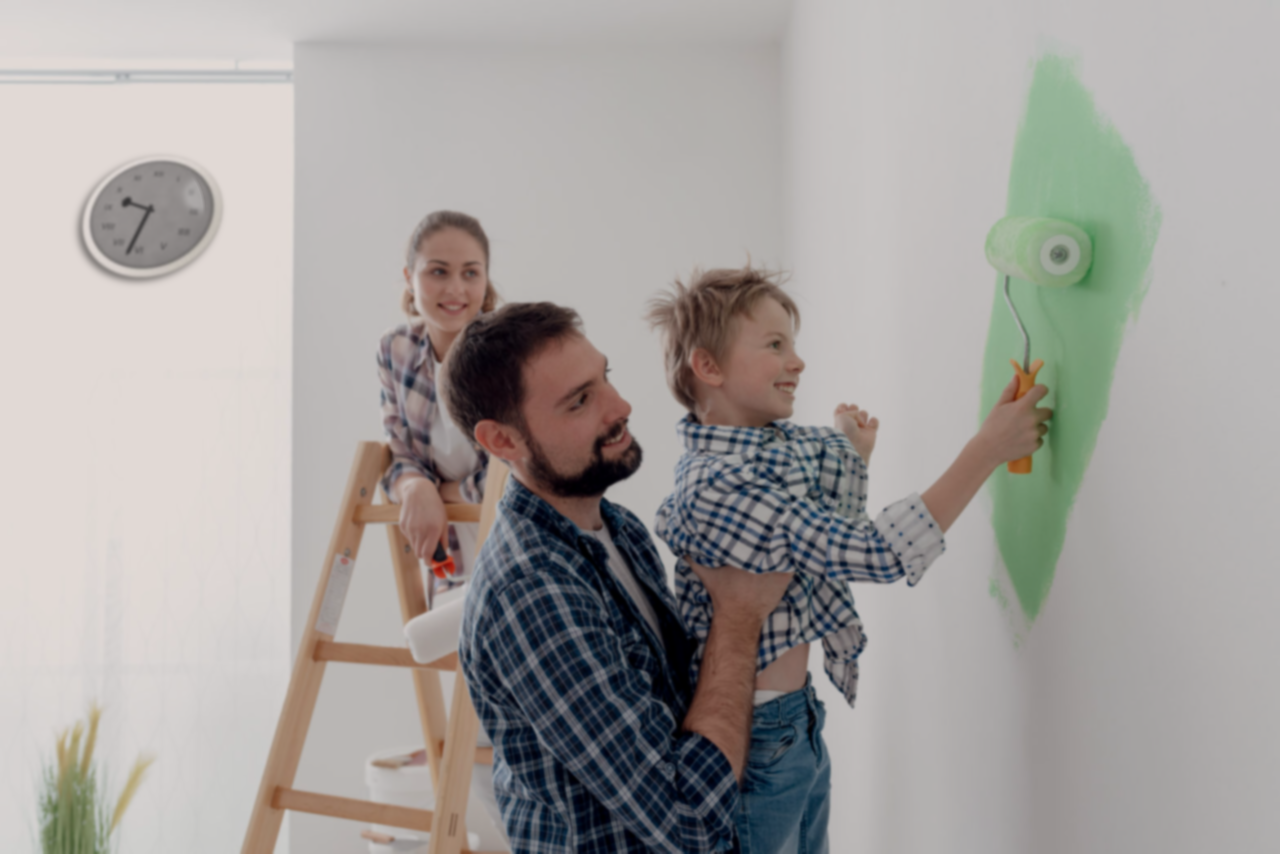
{"hour": 9, "minute": 32}
